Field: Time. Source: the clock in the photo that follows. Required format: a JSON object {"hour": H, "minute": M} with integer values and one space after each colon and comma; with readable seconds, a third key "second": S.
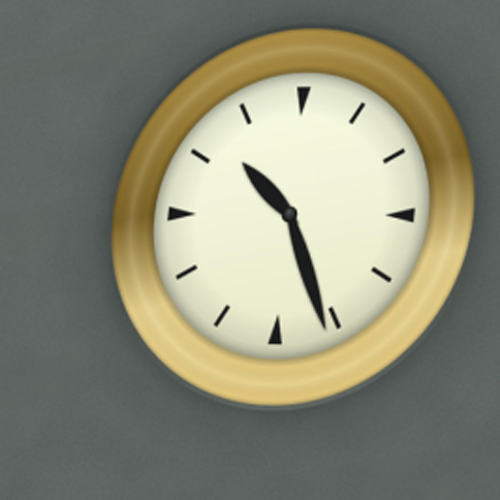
{"hour": 10, "minute": 26}
